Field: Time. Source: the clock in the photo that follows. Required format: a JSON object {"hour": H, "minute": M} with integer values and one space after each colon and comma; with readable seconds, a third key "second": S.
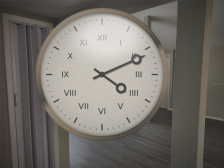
{"hour": 4, "minute": 11}
